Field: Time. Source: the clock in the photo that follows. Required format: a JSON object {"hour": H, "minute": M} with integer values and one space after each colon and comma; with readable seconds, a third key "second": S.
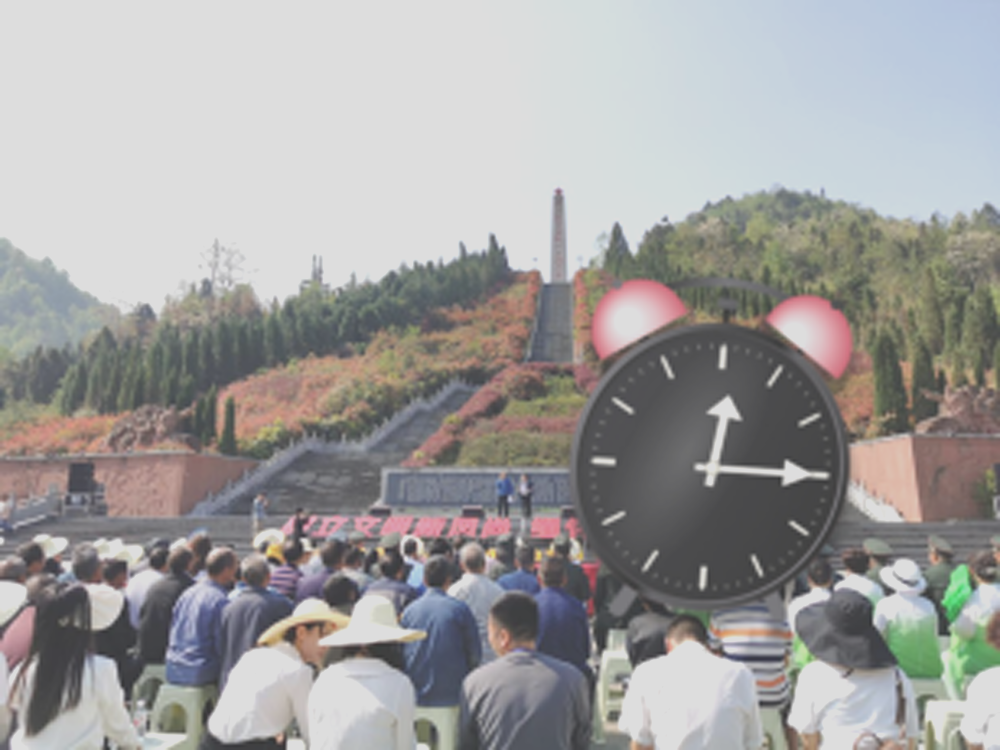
{"hour": 12, "minute": 15}
